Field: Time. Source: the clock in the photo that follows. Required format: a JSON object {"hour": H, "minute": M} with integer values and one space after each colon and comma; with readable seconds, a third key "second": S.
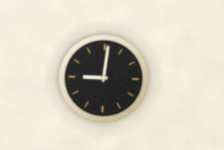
{"hour": 9, "minute": 1}
